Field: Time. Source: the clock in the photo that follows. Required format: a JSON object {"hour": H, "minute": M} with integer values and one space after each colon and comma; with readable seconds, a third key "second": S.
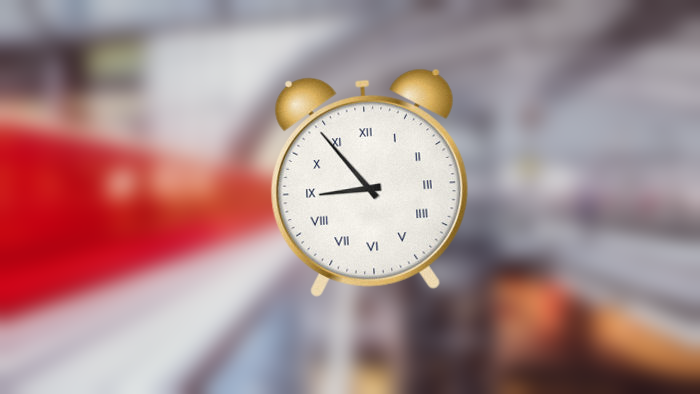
{"hour": 8, "minute": 54}
